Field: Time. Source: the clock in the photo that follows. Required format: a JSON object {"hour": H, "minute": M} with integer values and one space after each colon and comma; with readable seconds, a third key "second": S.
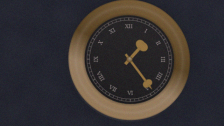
{"hour": 1, "minute": 24}
